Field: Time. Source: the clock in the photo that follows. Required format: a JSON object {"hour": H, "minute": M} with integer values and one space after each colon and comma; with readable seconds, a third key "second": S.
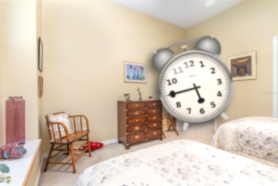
{"hour": 5, "minute": 45}
